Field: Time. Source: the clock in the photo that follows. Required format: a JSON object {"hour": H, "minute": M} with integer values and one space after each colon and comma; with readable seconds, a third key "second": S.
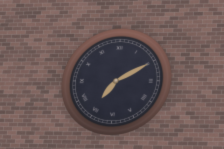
{"hour": 7, "minute": 10}
